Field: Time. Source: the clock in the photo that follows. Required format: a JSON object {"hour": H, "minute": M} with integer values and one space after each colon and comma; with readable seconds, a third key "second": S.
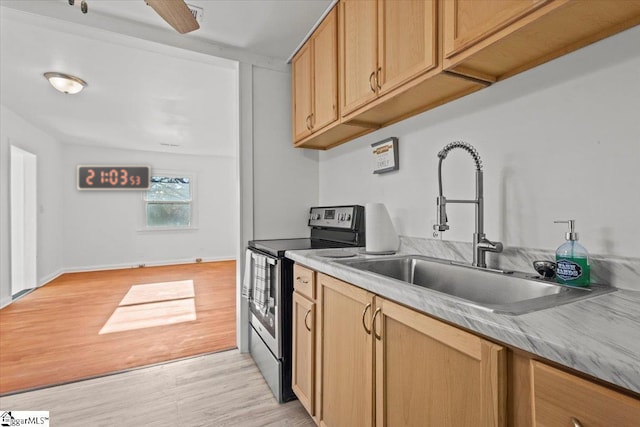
{"hour": 21, "minute": 3}
